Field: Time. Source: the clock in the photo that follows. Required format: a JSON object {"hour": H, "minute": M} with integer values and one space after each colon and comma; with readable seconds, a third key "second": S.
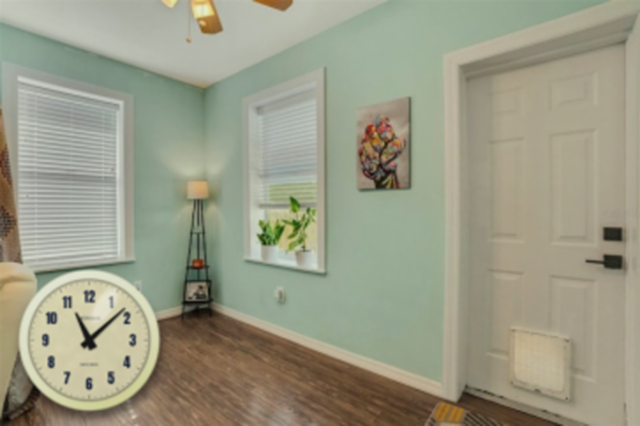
{"hour": 11, "minute": 8}
